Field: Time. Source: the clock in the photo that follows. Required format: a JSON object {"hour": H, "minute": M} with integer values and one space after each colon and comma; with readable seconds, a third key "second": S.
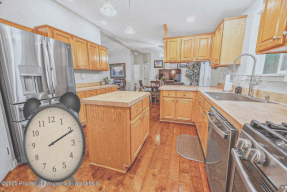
{"hour": 2, "minute": 11}
